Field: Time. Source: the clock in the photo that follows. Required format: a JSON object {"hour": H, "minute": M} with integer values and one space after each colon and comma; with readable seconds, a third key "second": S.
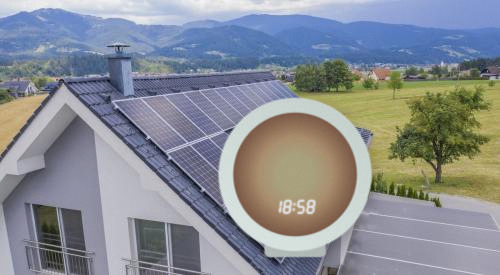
{"hour": 18, "minute": 58}
